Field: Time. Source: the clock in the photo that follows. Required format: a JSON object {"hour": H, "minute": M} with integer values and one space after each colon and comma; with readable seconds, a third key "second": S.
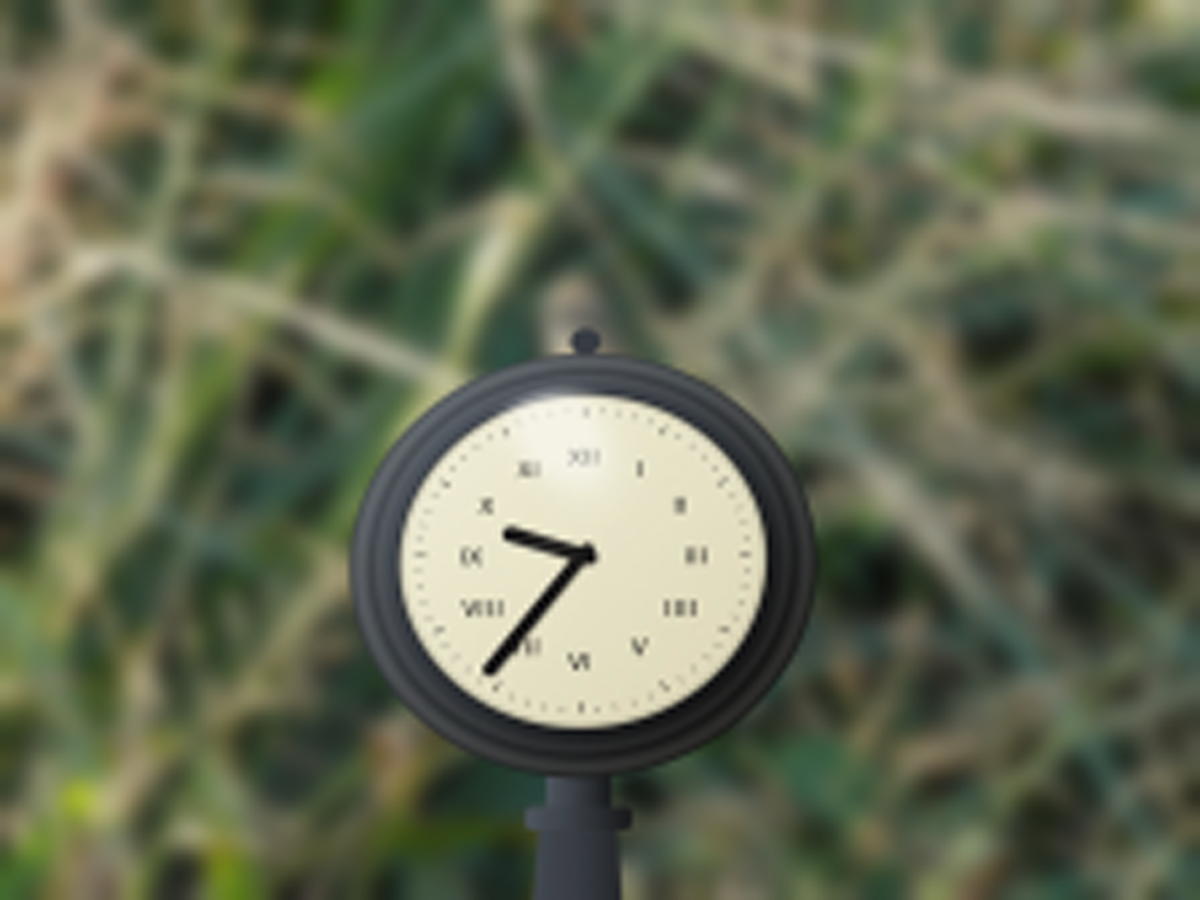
{"hour": 9, "minute": 36}
